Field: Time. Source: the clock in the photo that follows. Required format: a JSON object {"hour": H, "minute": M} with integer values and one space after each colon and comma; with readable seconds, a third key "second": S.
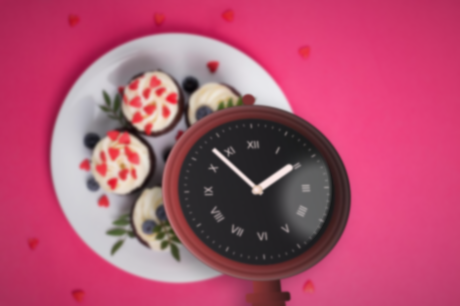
{"hour": 1, "minute": 53}
